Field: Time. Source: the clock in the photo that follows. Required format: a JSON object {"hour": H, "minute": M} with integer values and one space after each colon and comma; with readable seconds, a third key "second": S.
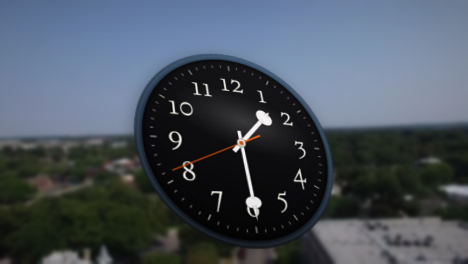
{"hour": 1, "minute": 29, "second": 41}
